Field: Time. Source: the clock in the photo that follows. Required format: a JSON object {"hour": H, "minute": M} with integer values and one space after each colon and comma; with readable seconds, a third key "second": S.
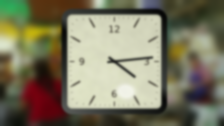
{"hour": 4, "minute": 14}
